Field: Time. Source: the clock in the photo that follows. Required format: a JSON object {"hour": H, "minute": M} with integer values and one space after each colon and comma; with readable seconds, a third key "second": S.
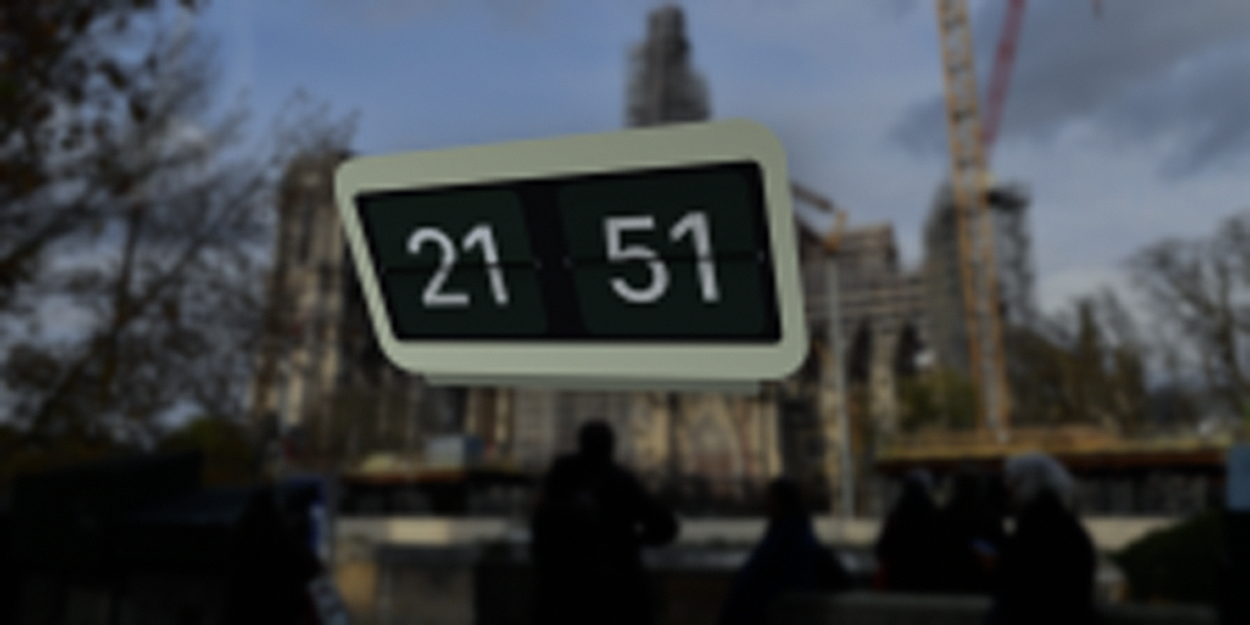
{"hour": 21, "minute": 51}
